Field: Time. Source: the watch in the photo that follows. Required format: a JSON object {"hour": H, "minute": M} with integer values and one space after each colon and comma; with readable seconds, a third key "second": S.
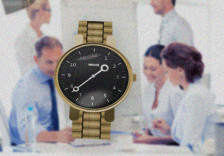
{"hour": 1, "minute": 38}
